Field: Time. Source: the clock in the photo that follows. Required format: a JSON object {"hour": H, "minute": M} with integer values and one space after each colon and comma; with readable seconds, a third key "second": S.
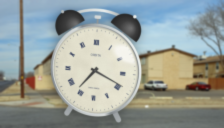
{"hour": 7, "minute": 19}
